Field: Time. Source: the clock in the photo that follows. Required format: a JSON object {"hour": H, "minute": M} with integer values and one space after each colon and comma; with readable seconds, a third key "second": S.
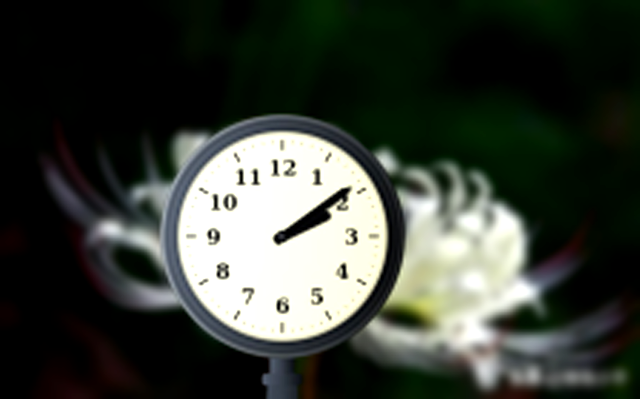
{"hour": 2, "minute": 9}
